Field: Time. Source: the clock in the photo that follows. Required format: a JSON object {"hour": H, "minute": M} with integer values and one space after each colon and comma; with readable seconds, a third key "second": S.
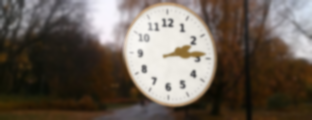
{"hour": 2, "minute": 14}
